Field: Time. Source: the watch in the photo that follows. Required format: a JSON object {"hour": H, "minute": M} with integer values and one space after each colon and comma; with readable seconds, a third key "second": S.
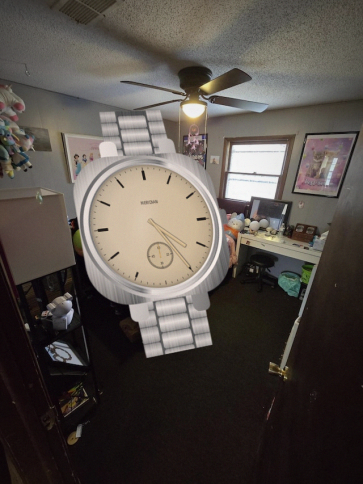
{"hour": 4, "minute": 25}
